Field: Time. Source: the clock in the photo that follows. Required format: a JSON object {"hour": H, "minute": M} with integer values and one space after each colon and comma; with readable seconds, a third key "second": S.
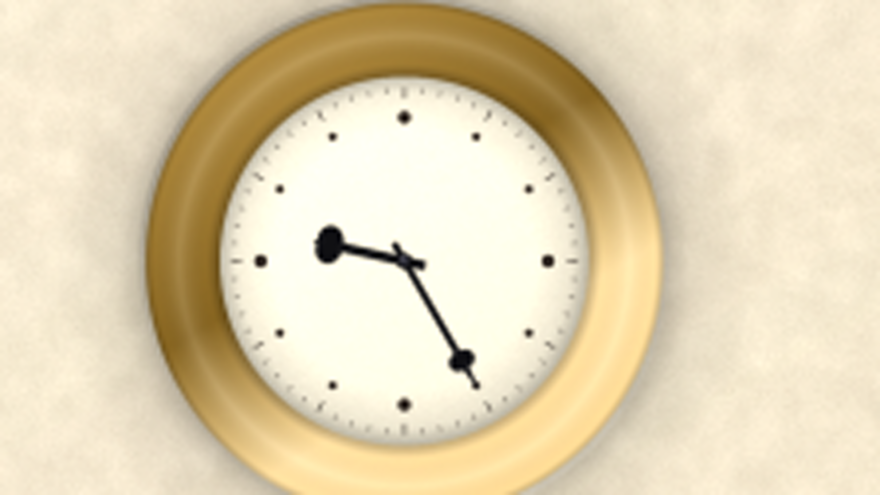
{"hour": 9, "minute": 25}
